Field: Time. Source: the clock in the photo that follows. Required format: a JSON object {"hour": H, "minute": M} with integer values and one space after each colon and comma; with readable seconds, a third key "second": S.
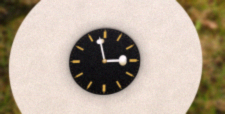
{"hour": 2, "minute": 58}
